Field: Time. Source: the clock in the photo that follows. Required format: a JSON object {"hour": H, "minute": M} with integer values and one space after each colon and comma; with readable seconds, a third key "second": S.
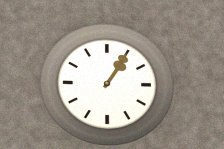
{"hour": 1, "minute": 5}
